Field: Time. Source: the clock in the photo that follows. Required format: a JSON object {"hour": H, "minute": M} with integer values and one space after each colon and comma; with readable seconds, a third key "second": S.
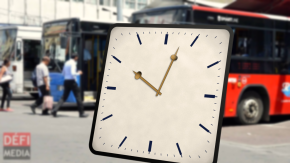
{"hour": 10, "minute": 3}
